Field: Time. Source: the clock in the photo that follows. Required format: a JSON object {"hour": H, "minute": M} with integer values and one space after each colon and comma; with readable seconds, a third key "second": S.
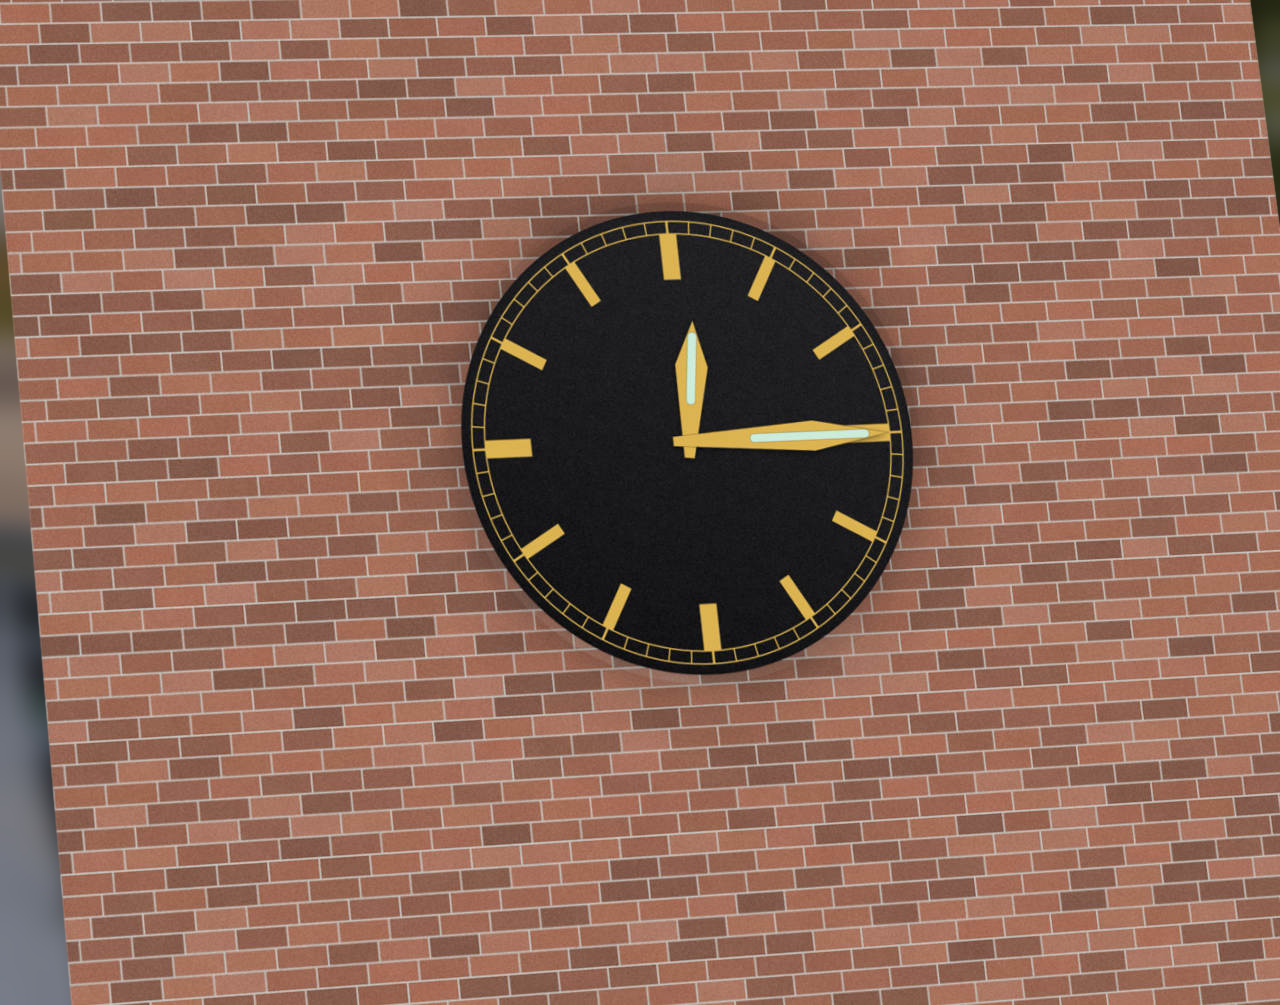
{"hour": 12, "minute": 15}
